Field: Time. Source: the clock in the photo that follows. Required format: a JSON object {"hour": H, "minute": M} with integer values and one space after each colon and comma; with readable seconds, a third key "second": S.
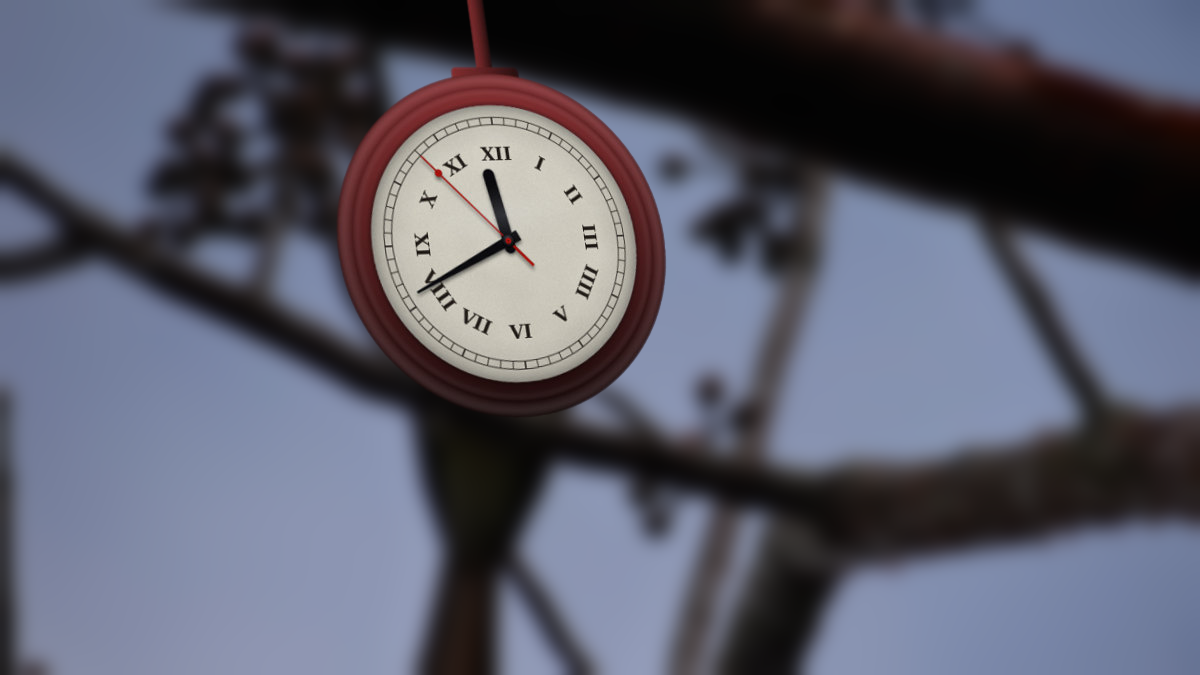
{"hour": 11, "minute": 40, "second": 53}
